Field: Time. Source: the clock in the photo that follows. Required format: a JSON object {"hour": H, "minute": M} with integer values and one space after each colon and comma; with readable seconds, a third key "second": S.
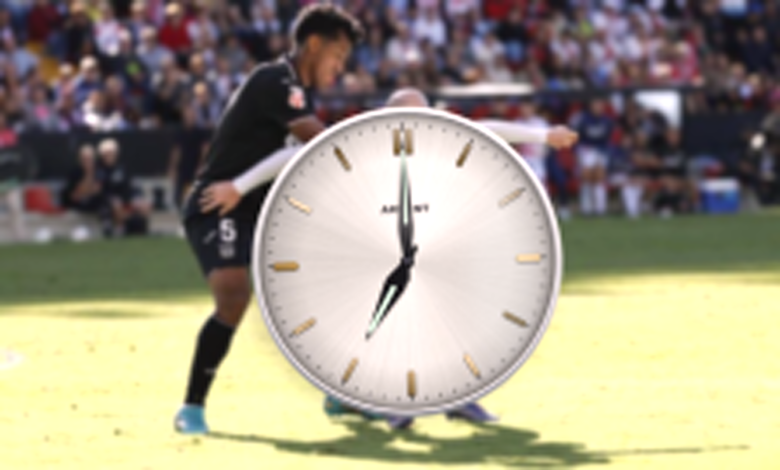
{"hour": 7, "minute": 0}
